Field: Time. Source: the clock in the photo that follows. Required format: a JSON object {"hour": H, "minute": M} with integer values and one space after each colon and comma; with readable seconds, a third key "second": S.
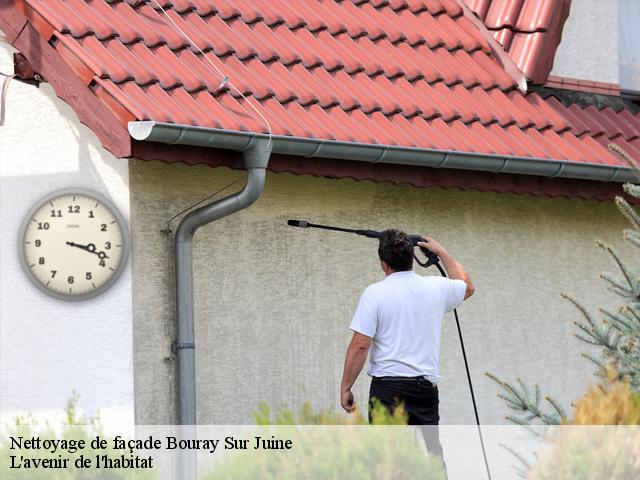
{"hour": 3, "minute": 18}
